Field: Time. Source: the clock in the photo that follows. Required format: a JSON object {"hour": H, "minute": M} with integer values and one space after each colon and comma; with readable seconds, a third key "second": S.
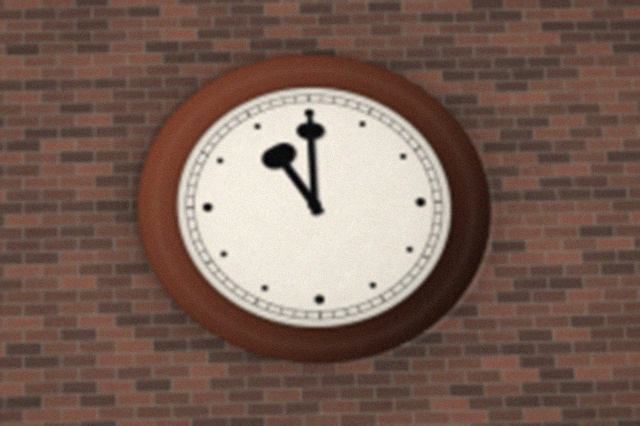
{"hour": 11, "minute": 0}
